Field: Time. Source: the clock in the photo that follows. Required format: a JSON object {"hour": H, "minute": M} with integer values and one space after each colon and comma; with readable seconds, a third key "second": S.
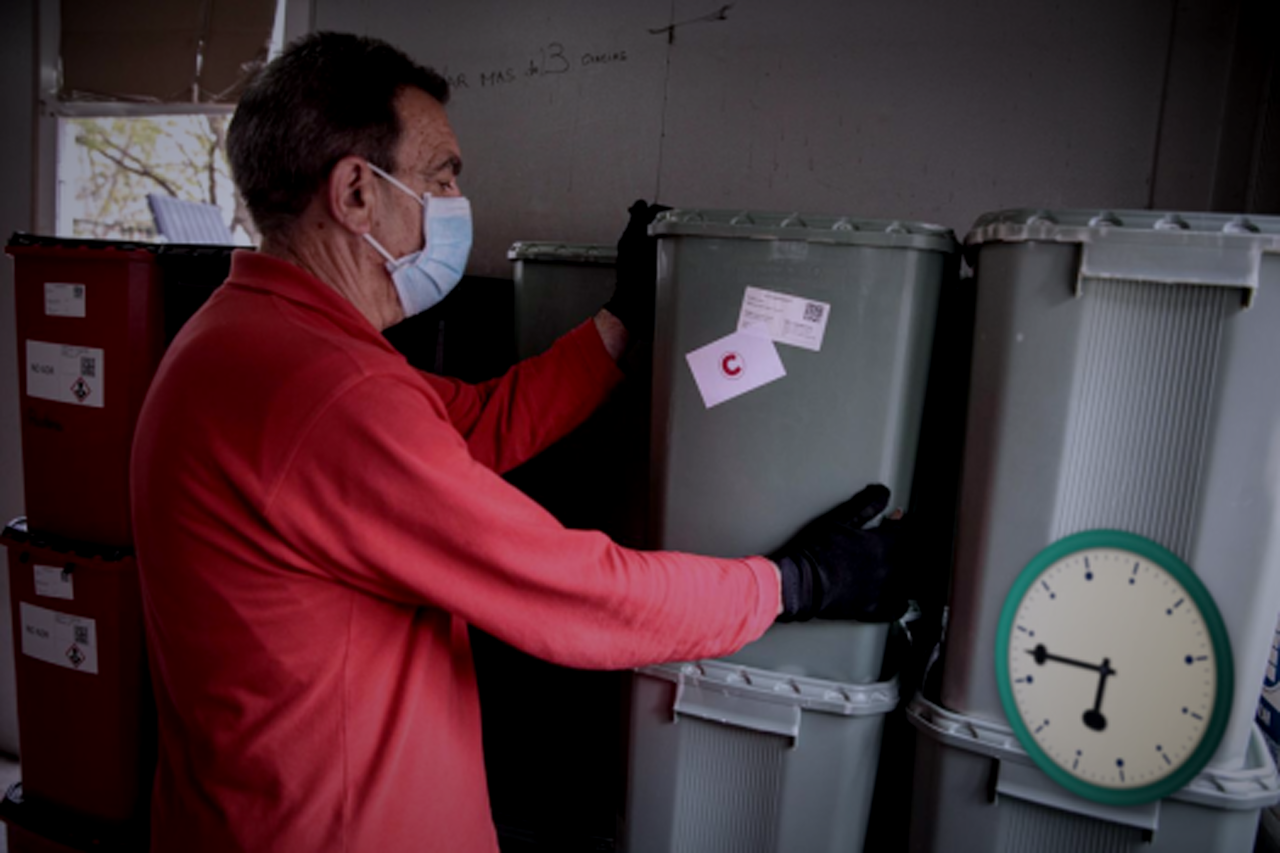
{"hour": 6, "minute": 48}
